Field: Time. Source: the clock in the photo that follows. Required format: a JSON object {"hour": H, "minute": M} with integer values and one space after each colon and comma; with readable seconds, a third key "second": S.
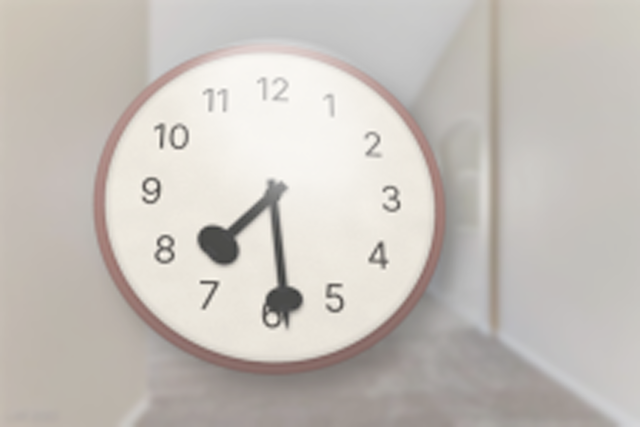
{"hour": 7, "minute": 29}
